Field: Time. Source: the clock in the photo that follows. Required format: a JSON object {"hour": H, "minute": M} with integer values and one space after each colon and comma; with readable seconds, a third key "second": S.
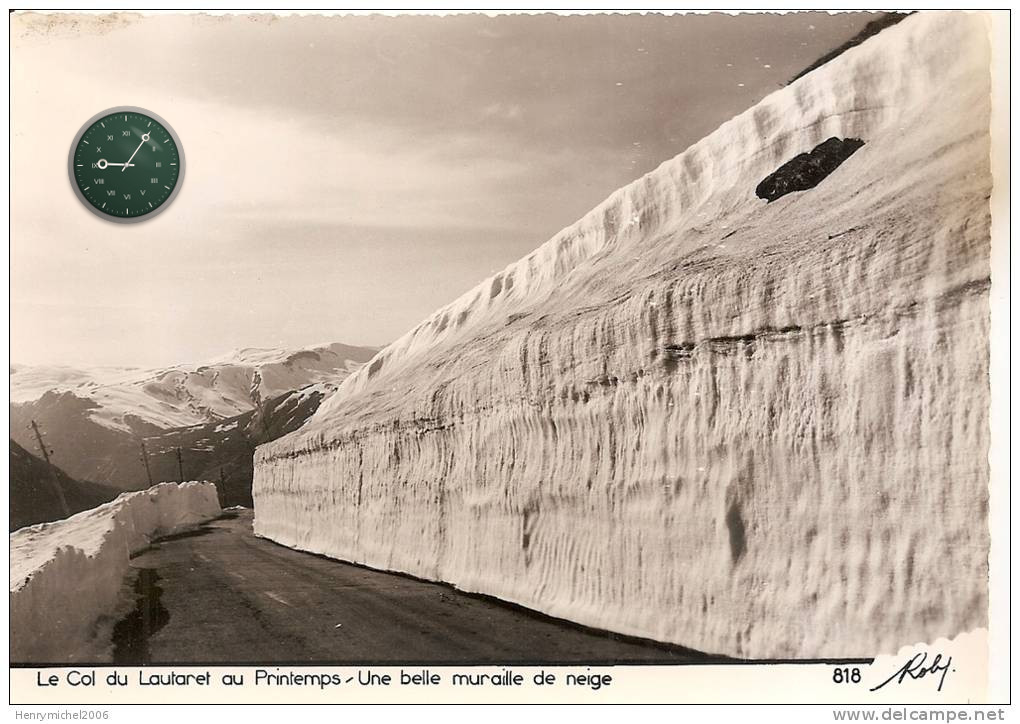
{"hour": 9, "minute": 6}
